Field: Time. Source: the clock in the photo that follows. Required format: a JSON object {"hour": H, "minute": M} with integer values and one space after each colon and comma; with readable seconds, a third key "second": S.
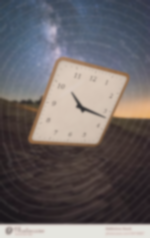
{"hour": 10, "minute": 17}
